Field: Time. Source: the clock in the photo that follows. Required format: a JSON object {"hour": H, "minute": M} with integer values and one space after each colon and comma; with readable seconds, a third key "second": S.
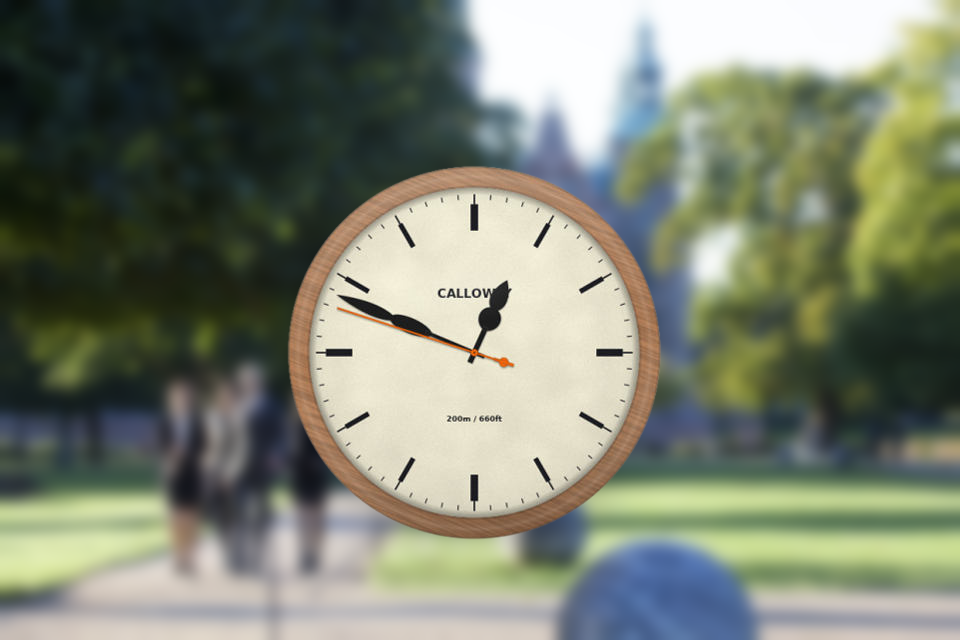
{"hour": 12, "minute": 48, "second": 48}
